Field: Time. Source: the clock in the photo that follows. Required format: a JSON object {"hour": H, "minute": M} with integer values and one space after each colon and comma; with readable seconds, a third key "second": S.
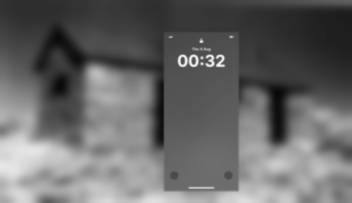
{"hour": 0, "minute": 32}
